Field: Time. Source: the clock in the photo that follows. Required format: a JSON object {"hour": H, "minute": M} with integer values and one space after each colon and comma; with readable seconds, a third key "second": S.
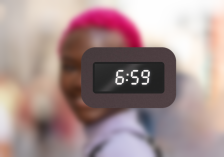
{"hour": 6, "minute": 59}
